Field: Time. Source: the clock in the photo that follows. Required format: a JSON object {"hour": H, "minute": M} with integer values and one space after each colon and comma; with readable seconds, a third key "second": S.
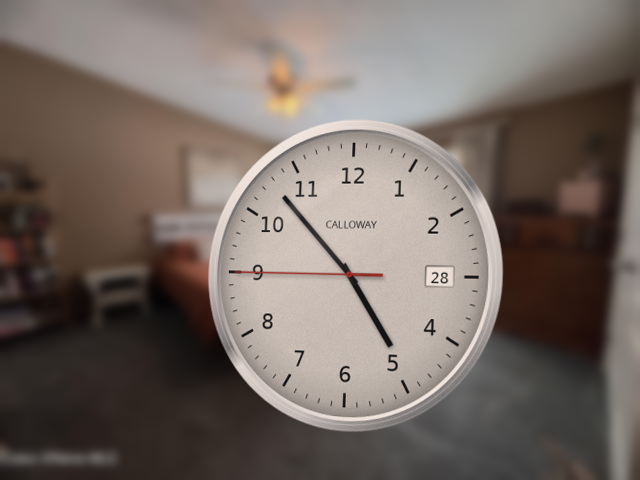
{"hour": 4, "minute": 52, "second": 45}
